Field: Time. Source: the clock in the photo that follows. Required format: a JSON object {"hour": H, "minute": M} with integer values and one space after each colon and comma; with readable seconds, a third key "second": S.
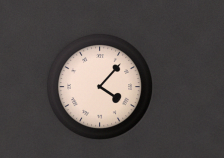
{"hour": 4, "minute": 7}
